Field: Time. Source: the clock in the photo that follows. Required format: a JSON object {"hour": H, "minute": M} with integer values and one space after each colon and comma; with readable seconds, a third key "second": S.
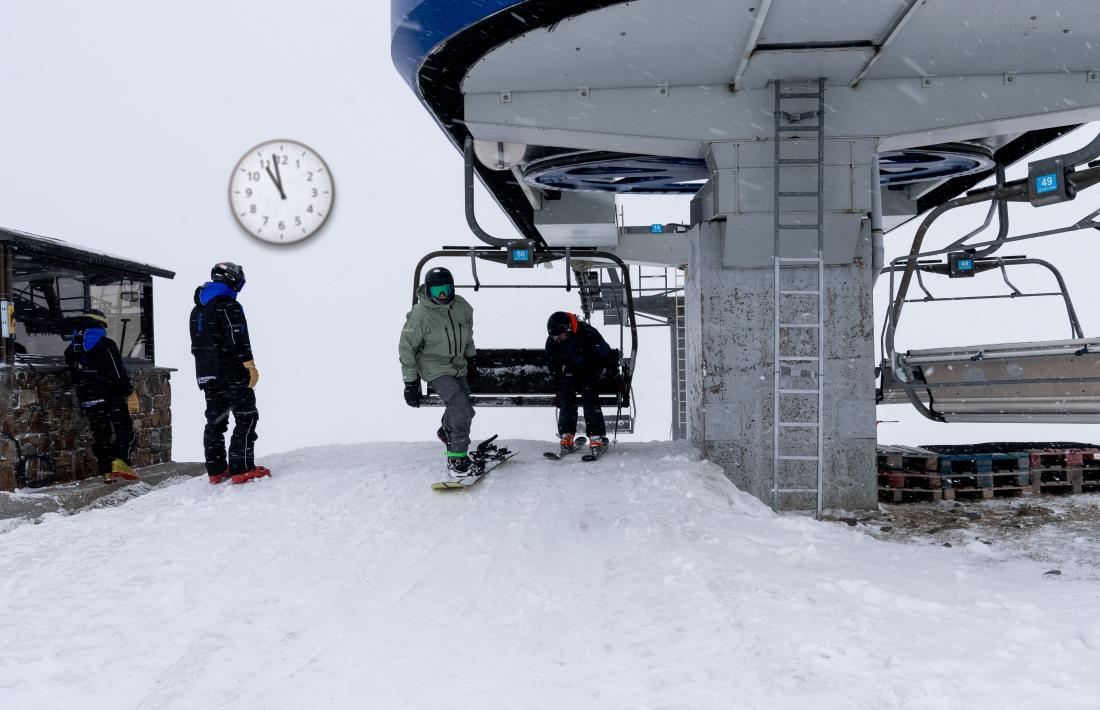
{"hour": 10, "minute": 58}
